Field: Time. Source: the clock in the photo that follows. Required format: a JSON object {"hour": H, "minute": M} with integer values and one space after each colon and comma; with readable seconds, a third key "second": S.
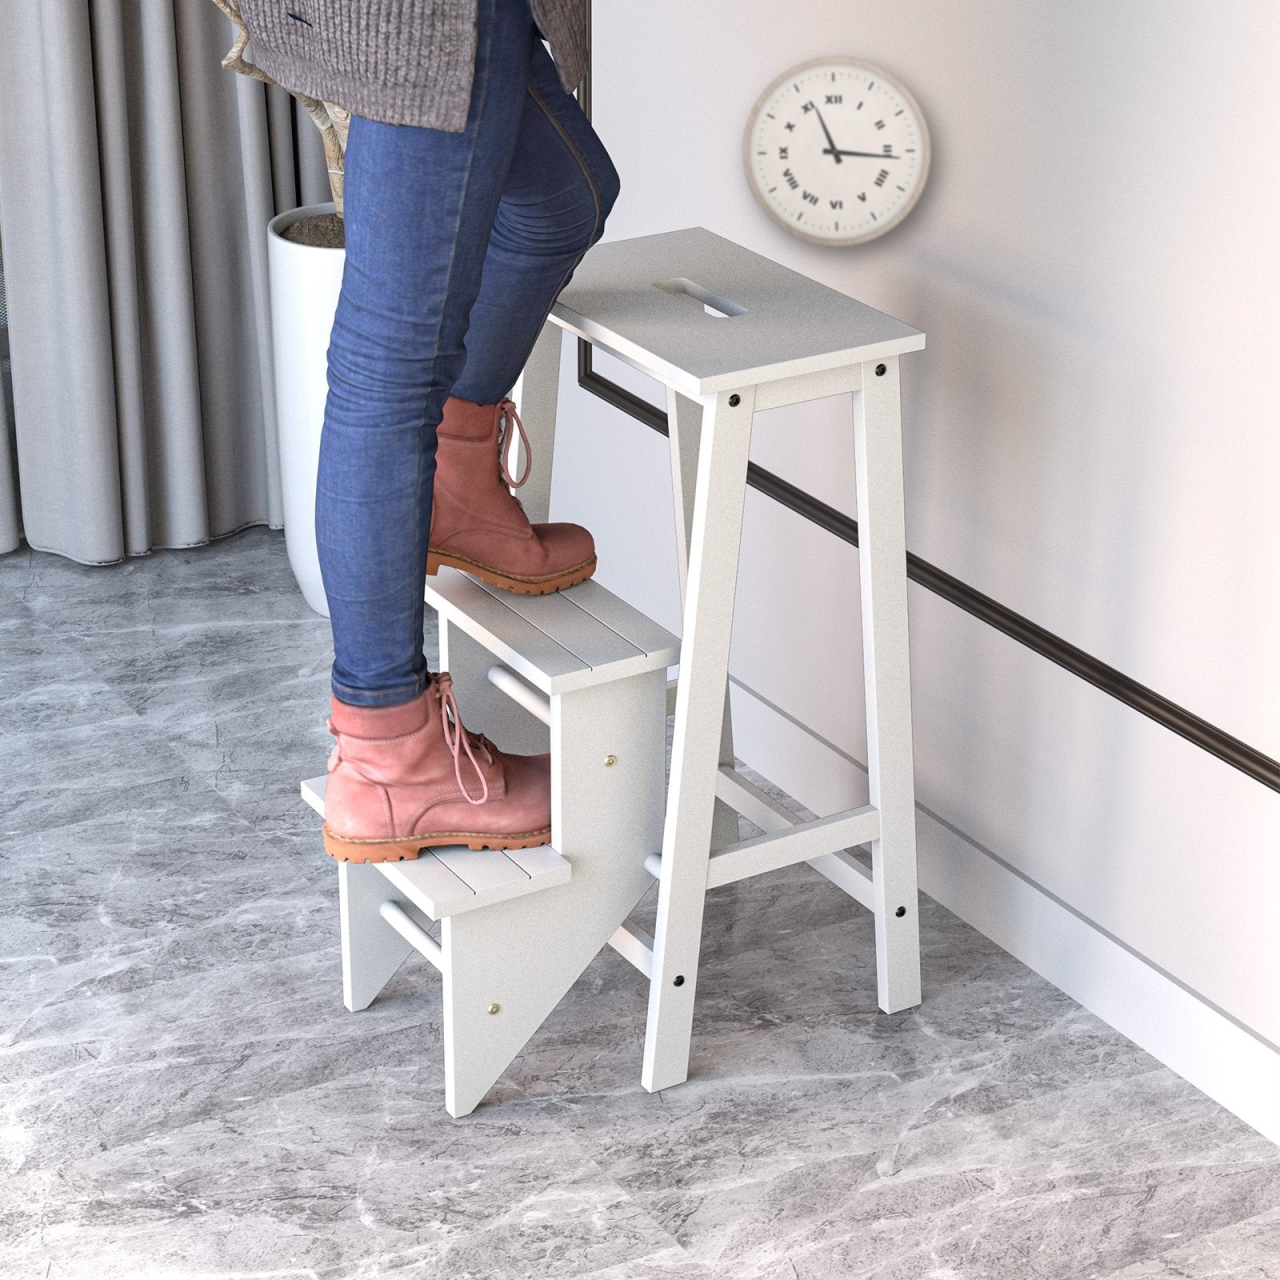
{"hour": 11, "minute": 16}
